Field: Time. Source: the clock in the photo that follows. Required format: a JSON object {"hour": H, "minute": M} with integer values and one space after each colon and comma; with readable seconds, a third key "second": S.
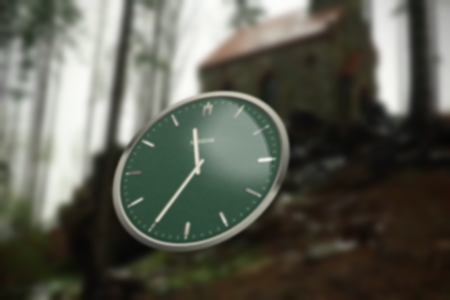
{"hour": 11, "minute": 35}
